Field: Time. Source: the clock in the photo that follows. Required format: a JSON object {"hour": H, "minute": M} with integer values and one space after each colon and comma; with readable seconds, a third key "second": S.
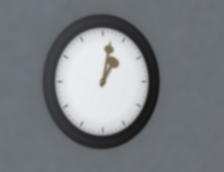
{"hour": 1, "minute": 2}
